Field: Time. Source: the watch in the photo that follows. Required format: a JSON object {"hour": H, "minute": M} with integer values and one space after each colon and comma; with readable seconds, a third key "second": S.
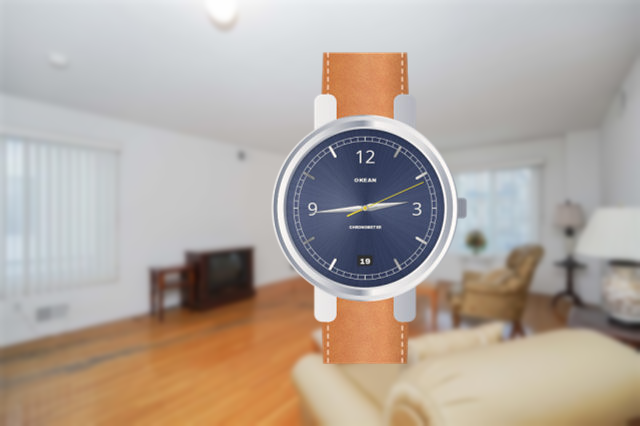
{"hour": 2, "minute": 44, "second": 11}
